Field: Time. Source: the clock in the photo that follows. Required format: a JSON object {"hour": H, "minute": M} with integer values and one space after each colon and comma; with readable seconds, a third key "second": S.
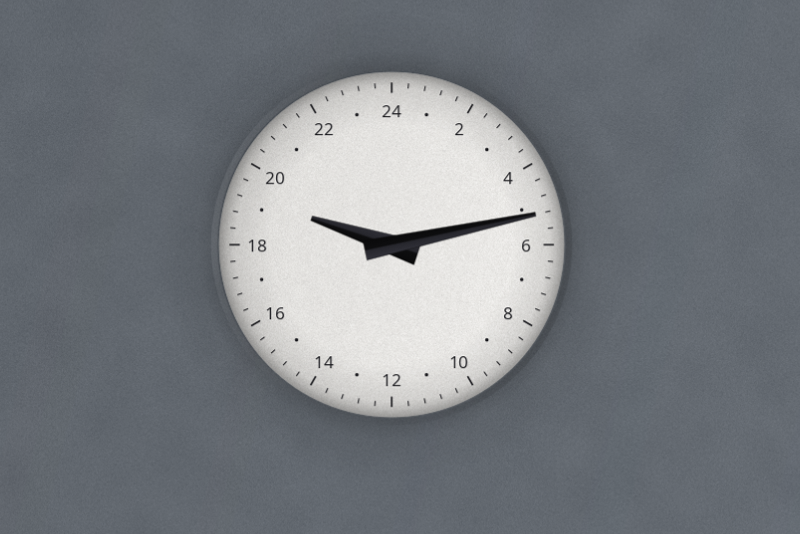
{"hour": 19, "minute": 13}
